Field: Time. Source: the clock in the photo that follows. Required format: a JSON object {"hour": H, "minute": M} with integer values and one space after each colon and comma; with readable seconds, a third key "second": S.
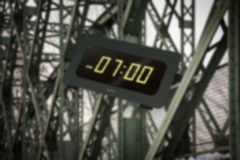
{"hour": 7, "minute": 0}
